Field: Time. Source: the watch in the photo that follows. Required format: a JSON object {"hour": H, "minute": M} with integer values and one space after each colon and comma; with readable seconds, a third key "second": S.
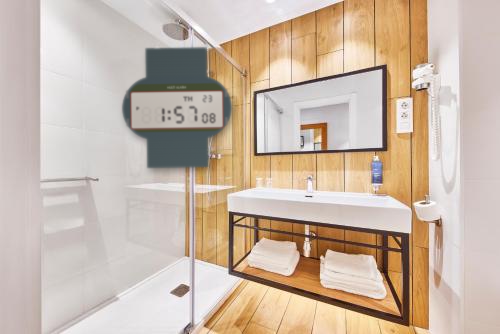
{"hour": 1, "minute": 57, "second": 8}
